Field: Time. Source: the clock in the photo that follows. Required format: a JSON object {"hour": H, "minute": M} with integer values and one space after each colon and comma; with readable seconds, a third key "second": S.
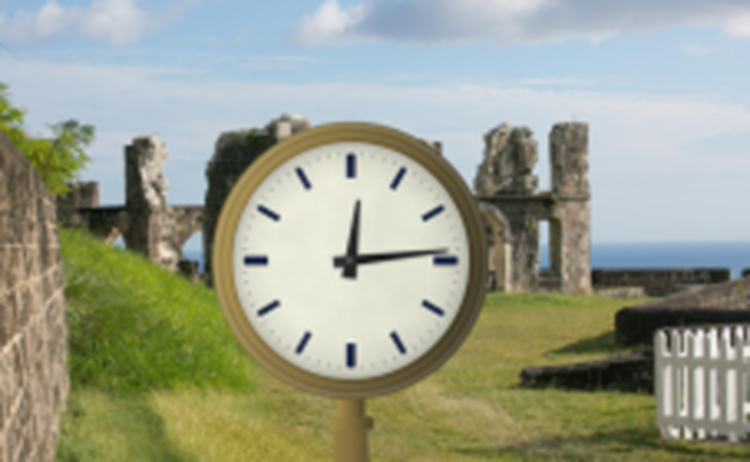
{"hour": 12, "minute": 14}
